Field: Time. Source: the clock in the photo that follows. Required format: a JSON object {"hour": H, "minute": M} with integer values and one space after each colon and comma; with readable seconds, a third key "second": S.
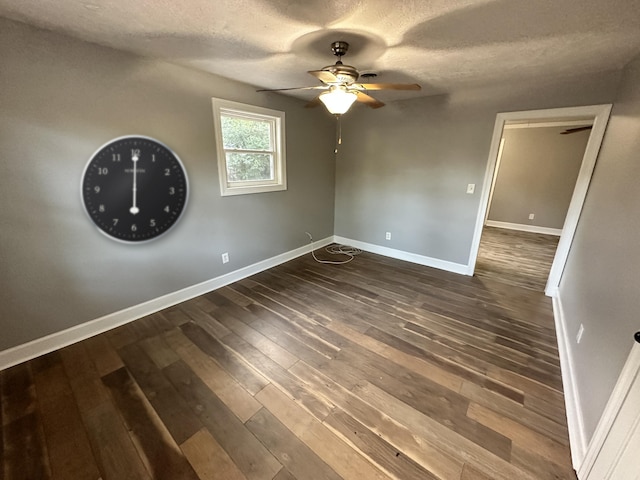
{"hour": 6, "minute": 0}
